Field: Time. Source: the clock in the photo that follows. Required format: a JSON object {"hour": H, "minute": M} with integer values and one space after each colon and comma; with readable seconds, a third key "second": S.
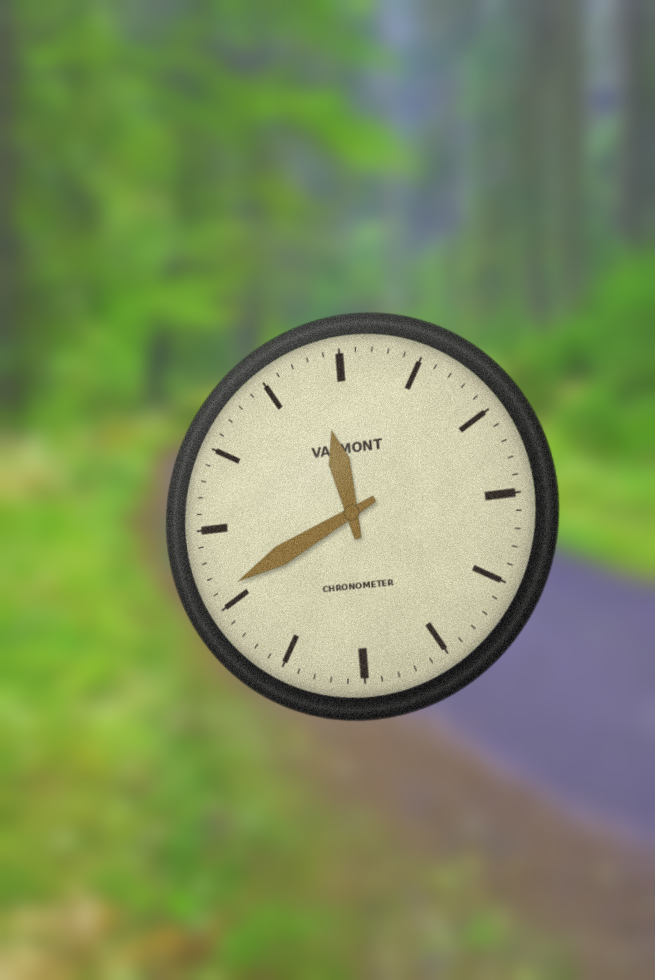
{"hour": 11, "minute": 41}
